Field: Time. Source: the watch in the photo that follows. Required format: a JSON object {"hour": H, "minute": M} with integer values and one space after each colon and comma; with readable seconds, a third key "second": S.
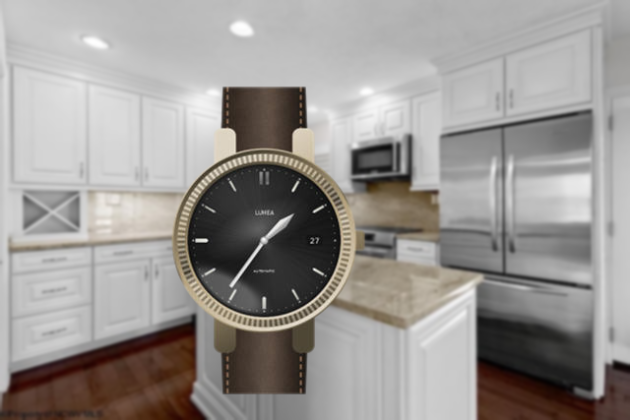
{"hour": 1, "minute": 36}
